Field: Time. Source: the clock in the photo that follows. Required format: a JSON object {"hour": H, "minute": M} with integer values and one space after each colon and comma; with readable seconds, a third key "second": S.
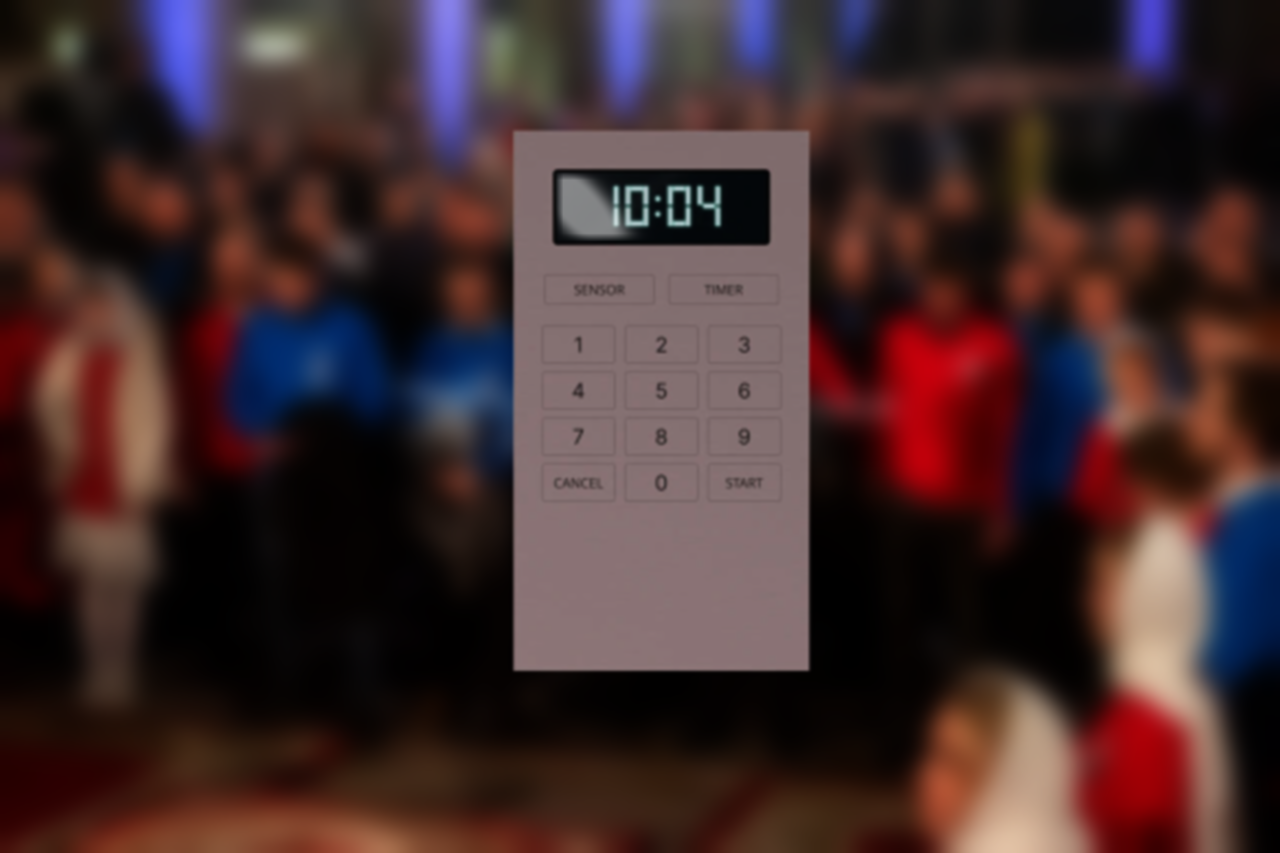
{"hour": 10, "minute": 4}
